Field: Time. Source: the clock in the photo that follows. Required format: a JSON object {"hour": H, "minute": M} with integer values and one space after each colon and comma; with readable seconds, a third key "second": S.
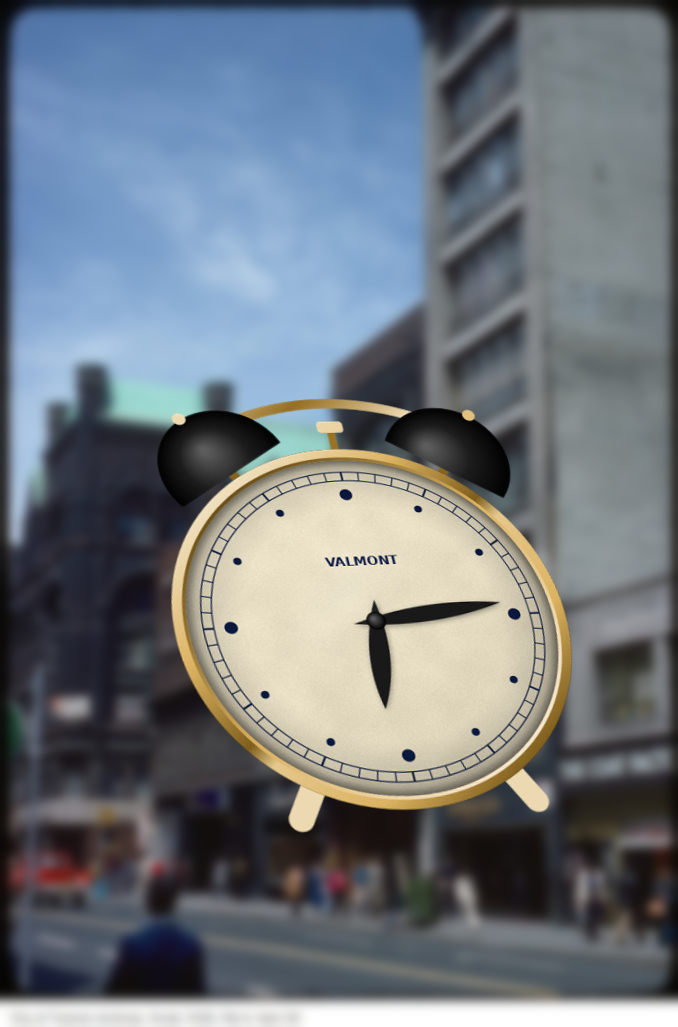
{"hour": 6, "minute": 14}
